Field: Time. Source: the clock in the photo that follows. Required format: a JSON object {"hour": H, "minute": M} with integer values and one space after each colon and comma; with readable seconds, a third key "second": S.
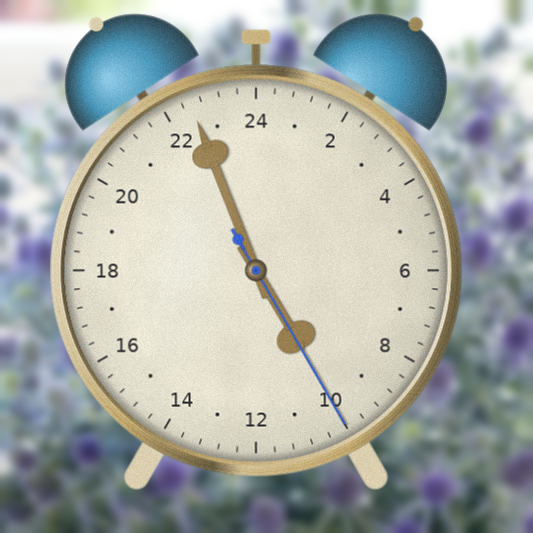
{"hour": 9, "minute": 56, "second": 25}
